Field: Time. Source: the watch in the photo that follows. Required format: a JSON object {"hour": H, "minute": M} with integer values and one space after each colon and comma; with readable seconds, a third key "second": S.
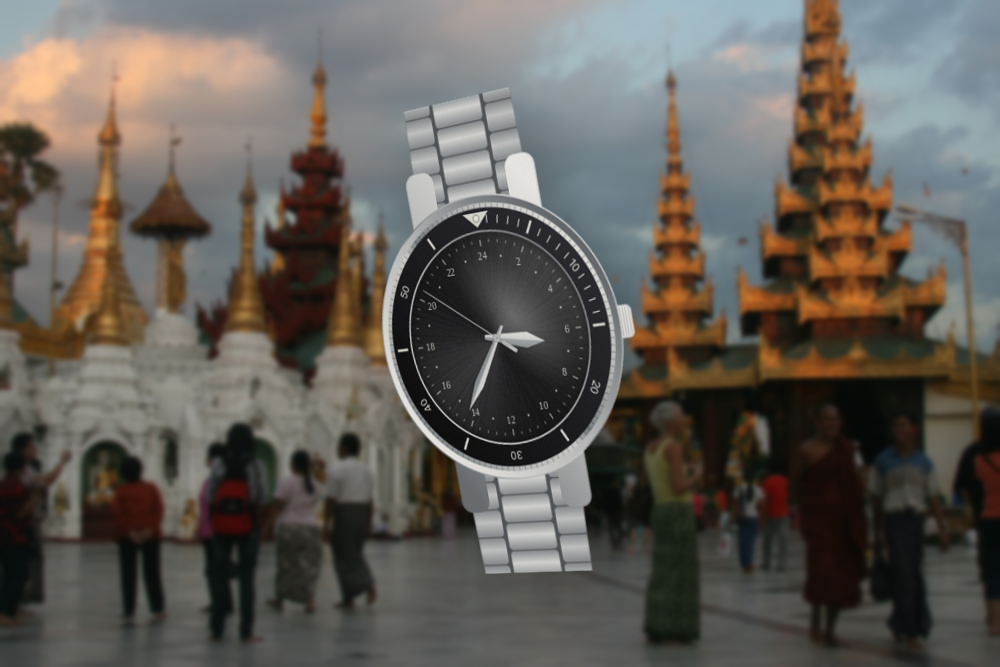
{"hour": 6, "minute": 35, "second": 51}
